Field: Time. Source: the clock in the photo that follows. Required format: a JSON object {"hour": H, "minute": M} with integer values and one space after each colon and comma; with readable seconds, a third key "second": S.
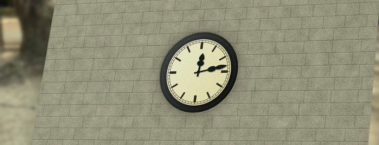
{"hour": 12, "minute": 13}
